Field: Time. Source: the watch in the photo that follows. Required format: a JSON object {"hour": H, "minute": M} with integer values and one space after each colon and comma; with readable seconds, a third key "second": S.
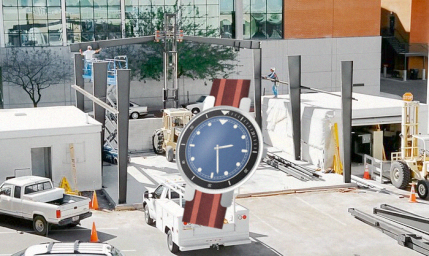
{"hour": 2, "minute": 28}
